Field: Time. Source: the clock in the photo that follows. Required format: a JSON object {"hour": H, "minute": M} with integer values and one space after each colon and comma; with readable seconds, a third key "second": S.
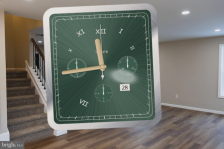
{"hour": 11, "minute": 44}
